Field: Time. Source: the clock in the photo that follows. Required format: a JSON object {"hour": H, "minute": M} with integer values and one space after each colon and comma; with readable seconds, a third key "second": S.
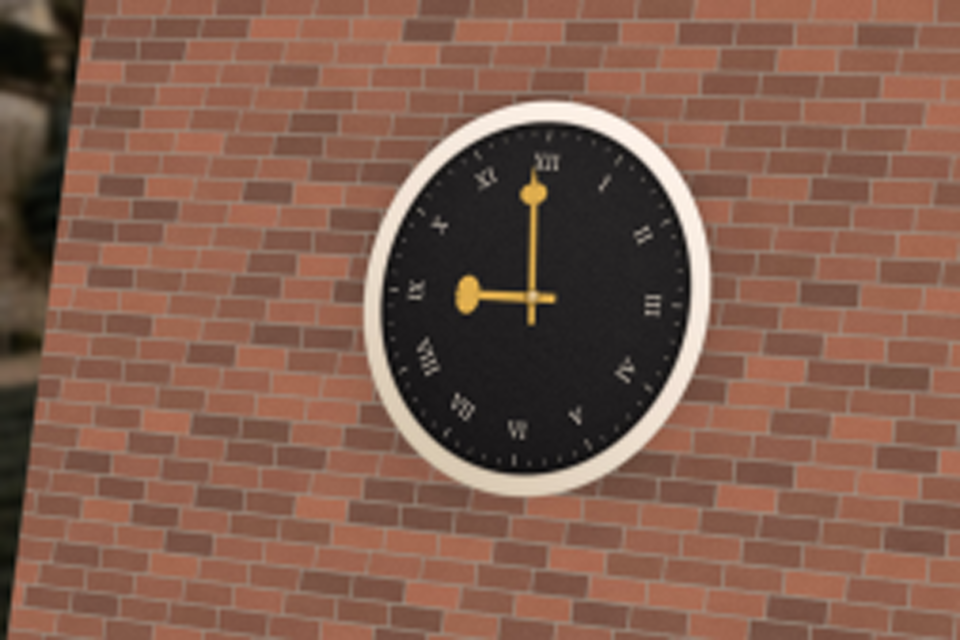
{"hour": 8, "minute": 59}
